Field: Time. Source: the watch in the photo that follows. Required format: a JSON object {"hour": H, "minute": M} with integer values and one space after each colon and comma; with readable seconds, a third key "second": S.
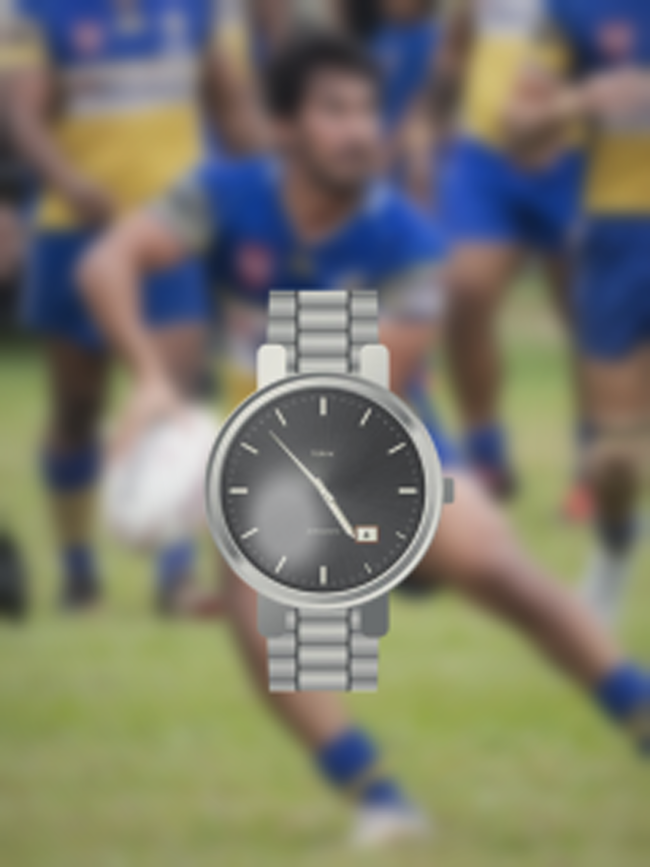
{"hour": 4, "minute": 53}
